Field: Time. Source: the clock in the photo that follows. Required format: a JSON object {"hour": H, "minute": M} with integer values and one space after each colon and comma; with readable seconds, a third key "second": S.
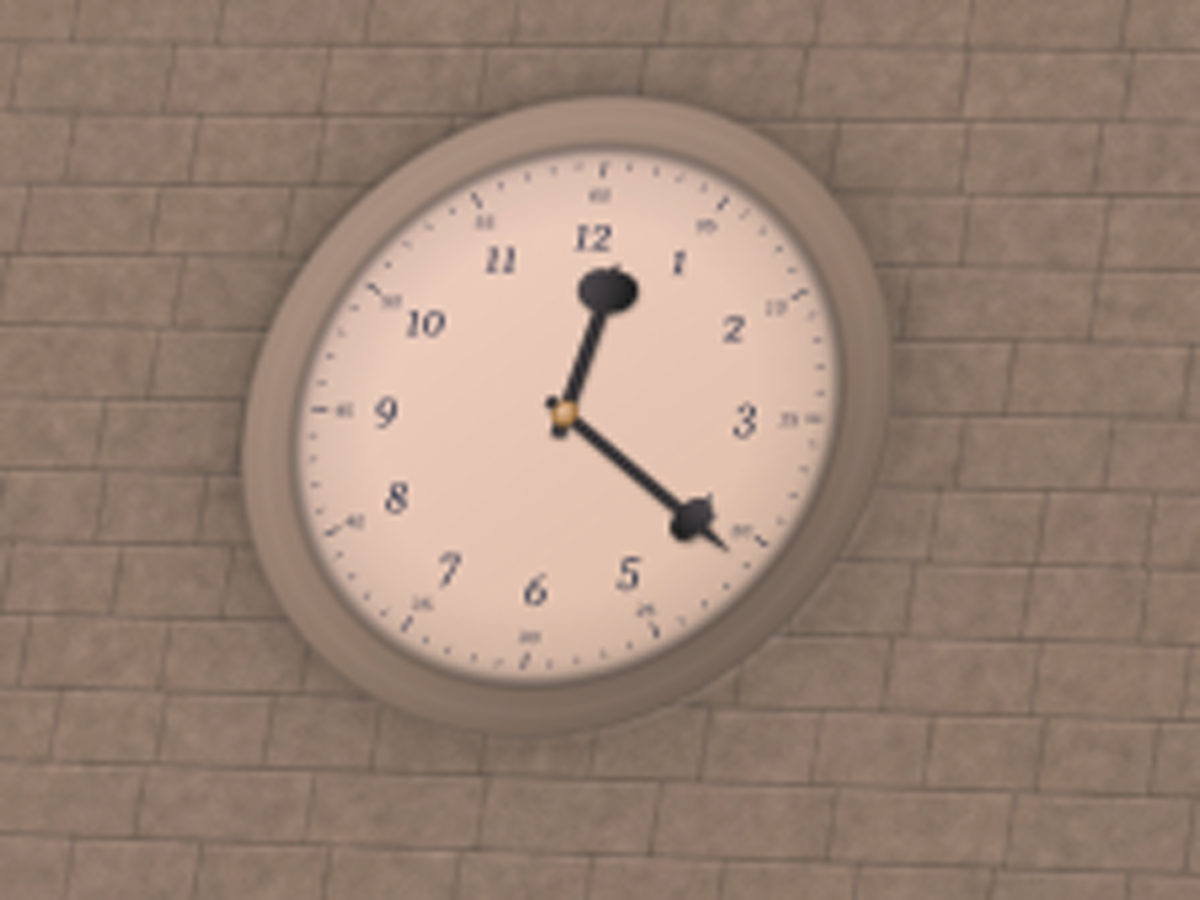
{"hour": 12, "minute": 21}
